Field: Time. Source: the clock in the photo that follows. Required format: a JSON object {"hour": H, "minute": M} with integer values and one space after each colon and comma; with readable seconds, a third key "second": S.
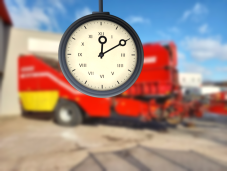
{"hour": 12, "minute": 10}
